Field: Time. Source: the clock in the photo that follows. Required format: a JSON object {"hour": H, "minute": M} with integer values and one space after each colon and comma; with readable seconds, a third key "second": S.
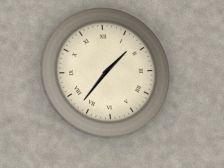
{"hour": 1, "minute": 37}
